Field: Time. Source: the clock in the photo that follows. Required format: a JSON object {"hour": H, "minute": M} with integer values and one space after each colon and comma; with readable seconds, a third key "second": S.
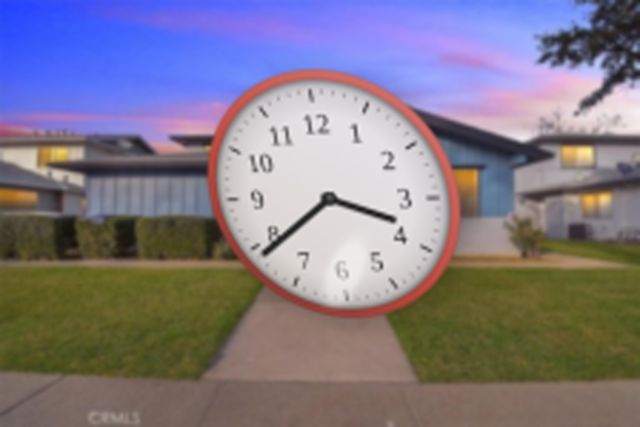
{"hour": 3, "minute": 39}
